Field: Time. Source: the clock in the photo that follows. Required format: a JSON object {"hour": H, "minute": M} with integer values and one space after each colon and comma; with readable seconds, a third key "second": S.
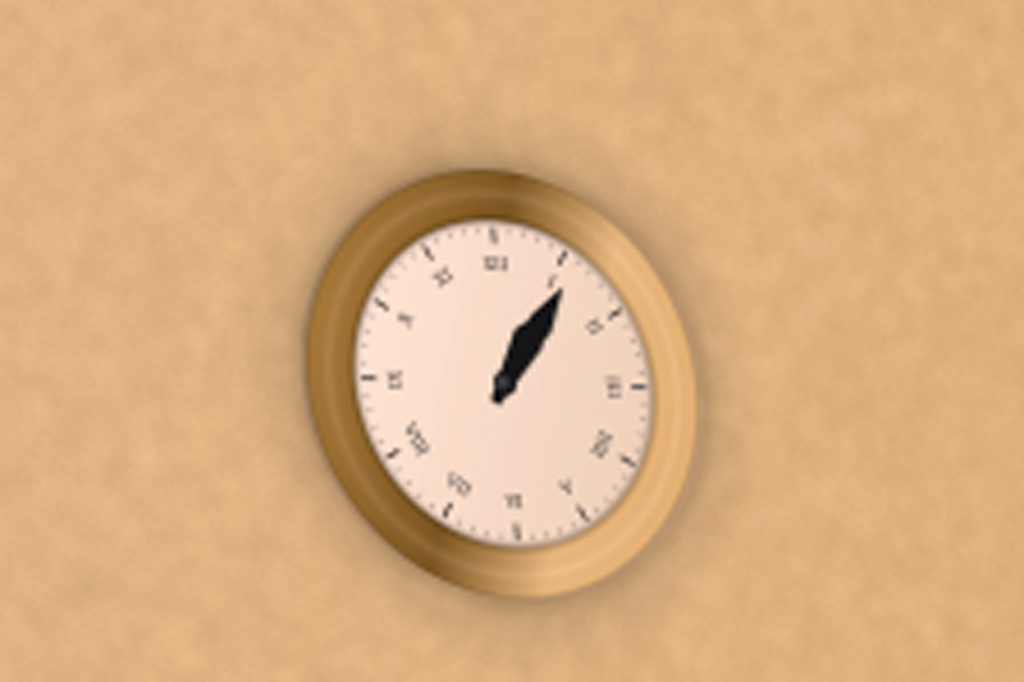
{"hour": 1, "minute": 6}
